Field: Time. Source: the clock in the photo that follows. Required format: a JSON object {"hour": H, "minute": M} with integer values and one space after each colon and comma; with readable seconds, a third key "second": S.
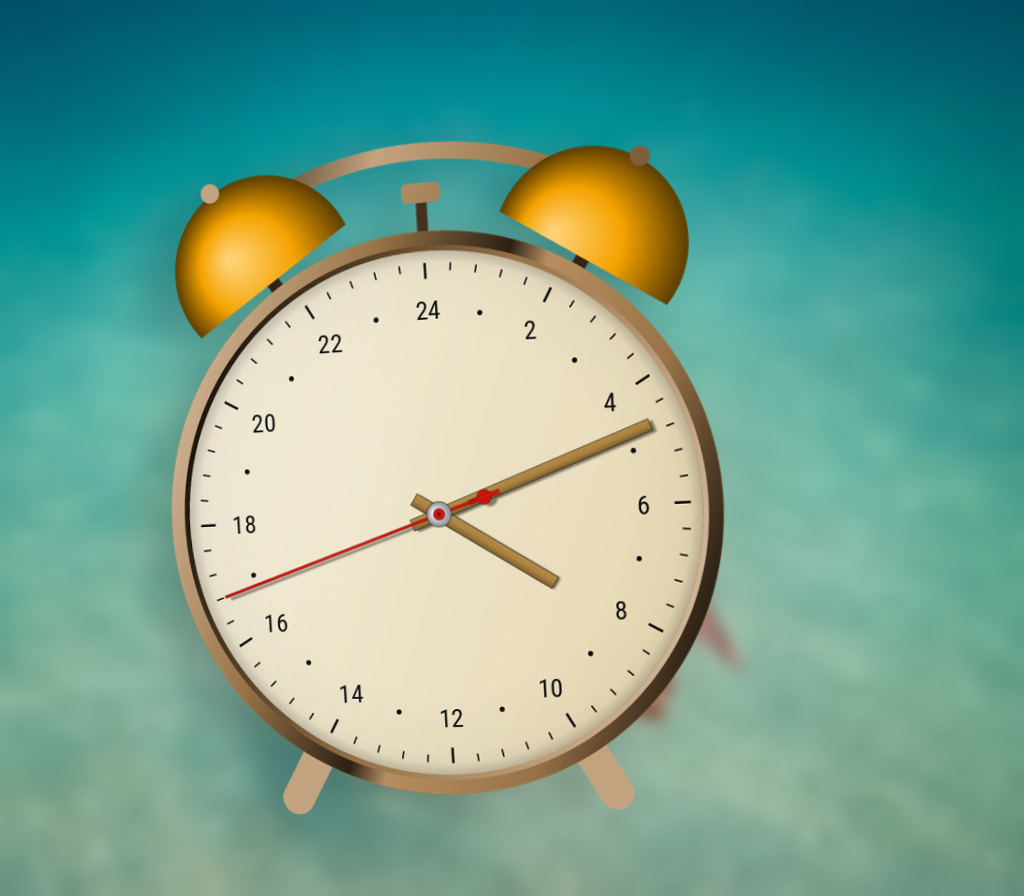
{"hour": 8, "minute": 11, "second": 42}
